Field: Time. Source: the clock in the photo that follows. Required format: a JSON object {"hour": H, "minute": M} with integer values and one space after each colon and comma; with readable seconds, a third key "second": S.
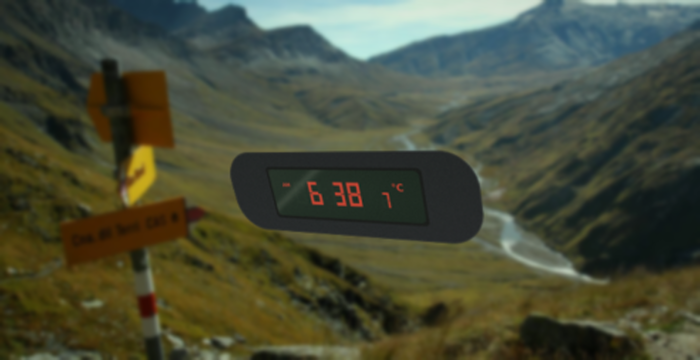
{"hour": 6, "minute": 38}
